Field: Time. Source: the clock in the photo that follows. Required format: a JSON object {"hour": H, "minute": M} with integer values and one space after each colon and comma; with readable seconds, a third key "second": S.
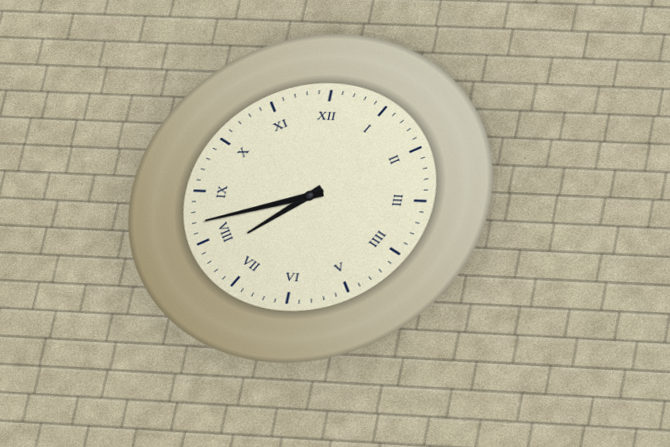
{"hour": 7, "minute": 42}
